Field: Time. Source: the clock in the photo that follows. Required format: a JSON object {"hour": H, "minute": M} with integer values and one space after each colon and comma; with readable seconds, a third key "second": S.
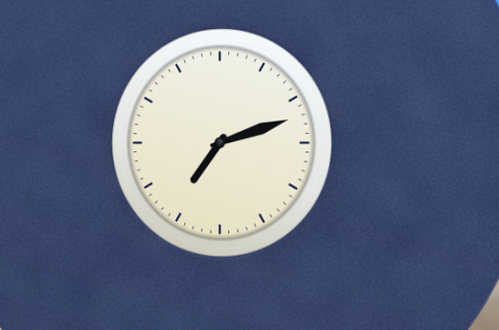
{"hour": 7, "minute": 12}
